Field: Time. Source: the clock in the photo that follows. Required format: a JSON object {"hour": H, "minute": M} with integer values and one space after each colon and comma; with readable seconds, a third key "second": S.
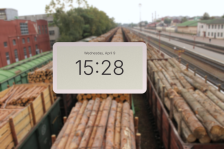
{"hour": 15, "minute": 28}
